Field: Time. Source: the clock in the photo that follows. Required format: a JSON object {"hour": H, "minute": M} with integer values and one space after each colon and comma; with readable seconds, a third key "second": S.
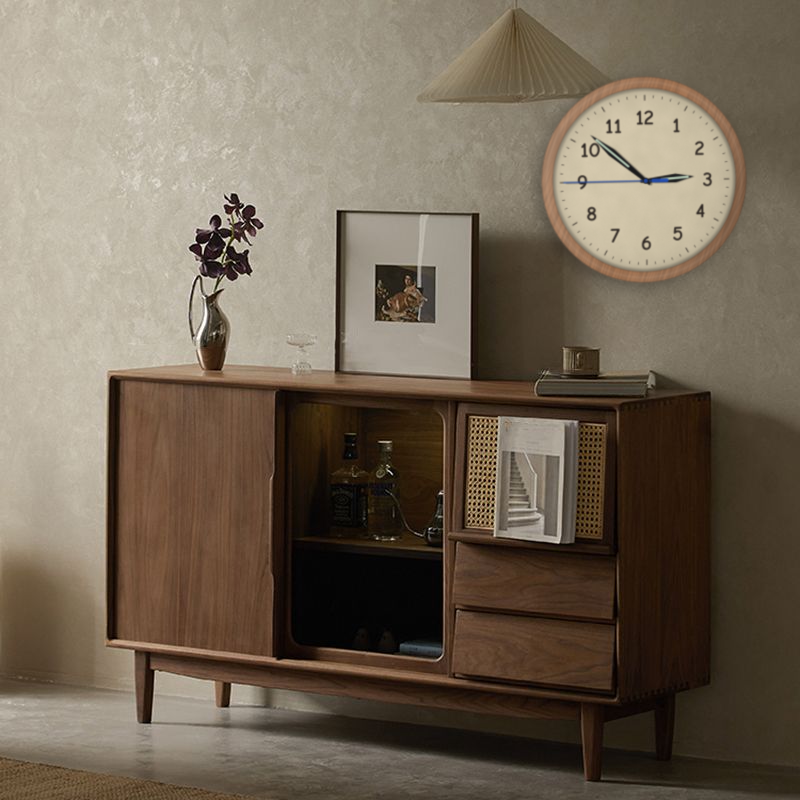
{"hour": 2, "minute": 51, "second": 45}
